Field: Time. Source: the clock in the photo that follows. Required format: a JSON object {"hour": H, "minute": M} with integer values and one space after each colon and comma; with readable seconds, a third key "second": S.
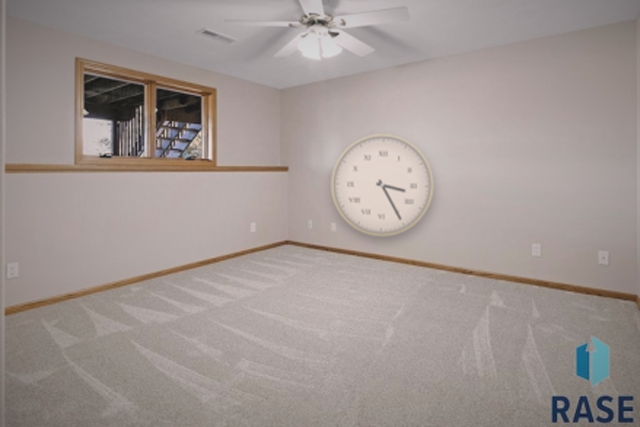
{"hour": 3, "minute": 25}
